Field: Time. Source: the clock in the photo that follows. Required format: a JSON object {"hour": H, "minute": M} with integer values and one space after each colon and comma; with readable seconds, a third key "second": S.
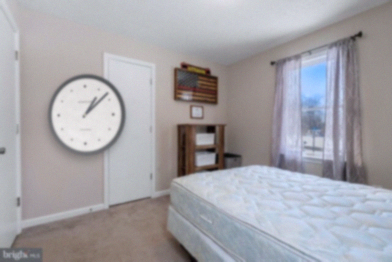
{"hour": 1, "minute": 8}
